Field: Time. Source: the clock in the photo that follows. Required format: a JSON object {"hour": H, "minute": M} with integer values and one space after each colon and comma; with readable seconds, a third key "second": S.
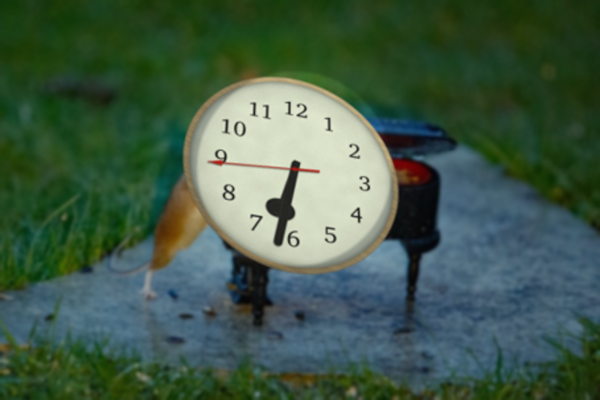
{"hour": 6, "minute": 31, "second": 44}
